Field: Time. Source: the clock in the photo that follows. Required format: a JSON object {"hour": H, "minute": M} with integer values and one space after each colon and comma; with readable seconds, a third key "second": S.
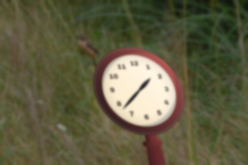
{"hour": 1, "minute": 38}
